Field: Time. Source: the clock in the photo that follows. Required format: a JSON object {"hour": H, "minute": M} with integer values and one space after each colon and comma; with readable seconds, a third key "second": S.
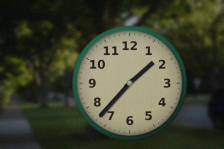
{"hour": 1, "minute": 37}
